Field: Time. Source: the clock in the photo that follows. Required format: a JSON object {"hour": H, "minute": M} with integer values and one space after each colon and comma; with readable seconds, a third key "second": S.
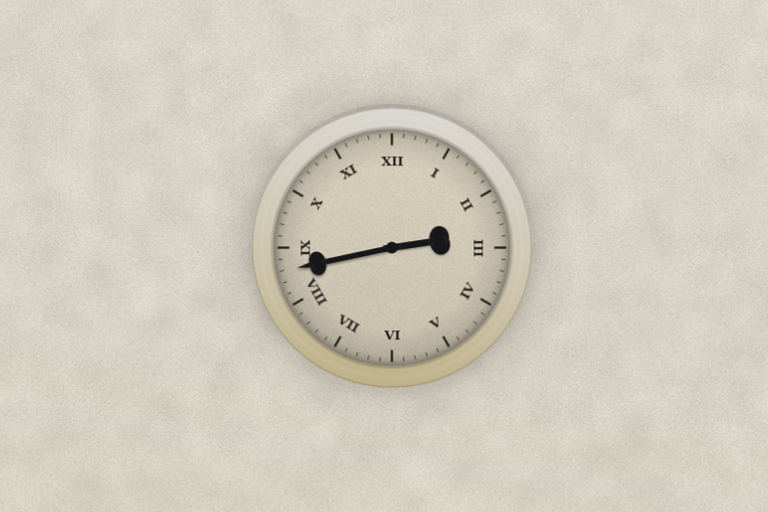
{"hour": 2, "minute": 43}
